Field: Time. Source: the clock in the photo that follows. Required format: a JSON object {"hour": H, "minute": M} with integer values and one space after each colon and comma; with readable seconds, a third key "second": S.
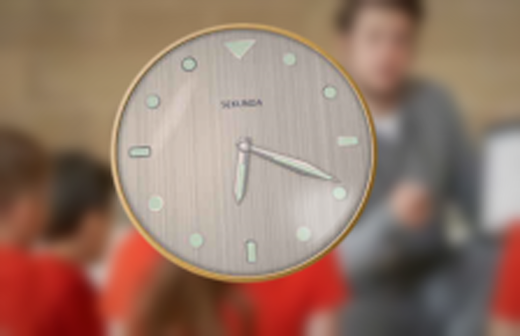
{"hour": 6, "minute": 19}
